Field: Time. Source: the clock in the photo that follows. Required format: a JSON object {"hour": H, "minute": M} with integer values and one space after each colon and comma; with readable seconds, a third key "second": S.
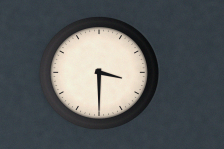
{"hour": 3, "minute": 30}
